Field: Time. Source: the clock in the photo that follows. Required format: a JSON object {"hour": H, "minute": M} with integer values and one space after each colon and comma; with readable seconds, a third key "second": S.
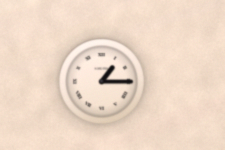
{"hour": 1, "minute": 15}
